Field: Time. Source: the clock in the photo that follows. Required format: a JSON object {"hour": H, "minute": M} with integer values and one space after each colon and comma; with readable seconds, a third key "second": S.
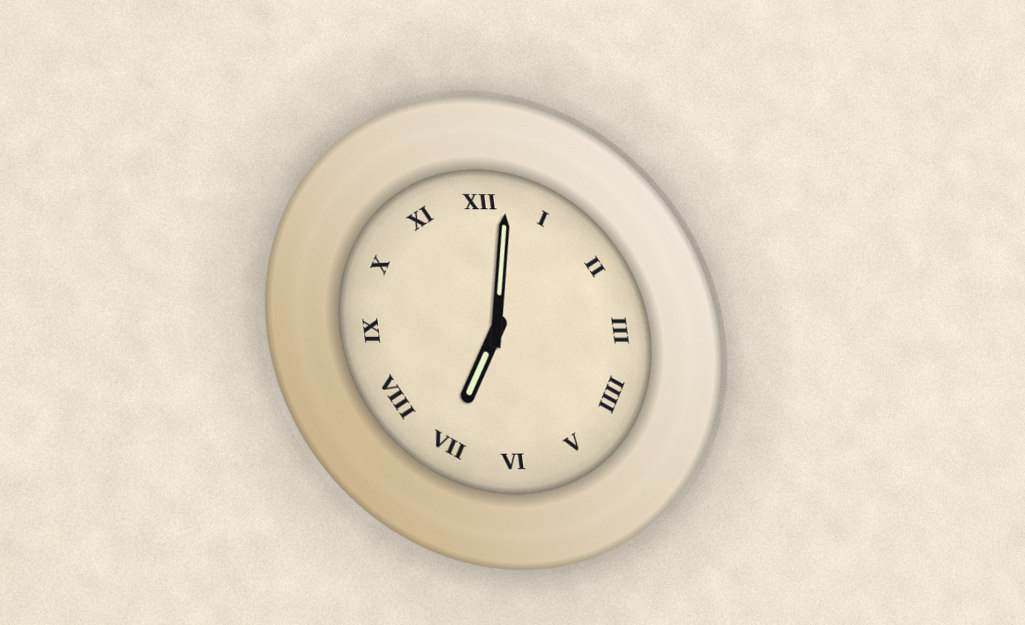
{"hour": 7, "minute": 2}
